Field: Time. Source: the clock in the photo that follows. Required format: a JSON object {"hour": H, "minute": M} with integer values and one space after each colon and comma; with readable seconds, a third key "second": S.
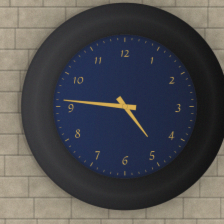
{"hour": 4, "minute": 46}
